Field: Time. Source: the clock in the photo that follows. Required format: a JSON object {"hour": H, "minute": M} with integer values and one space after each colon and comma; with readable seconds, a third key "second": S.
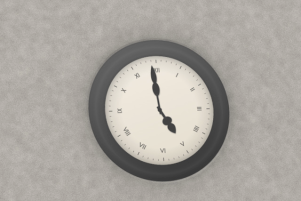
{"hour": 4, "minute": 59}
